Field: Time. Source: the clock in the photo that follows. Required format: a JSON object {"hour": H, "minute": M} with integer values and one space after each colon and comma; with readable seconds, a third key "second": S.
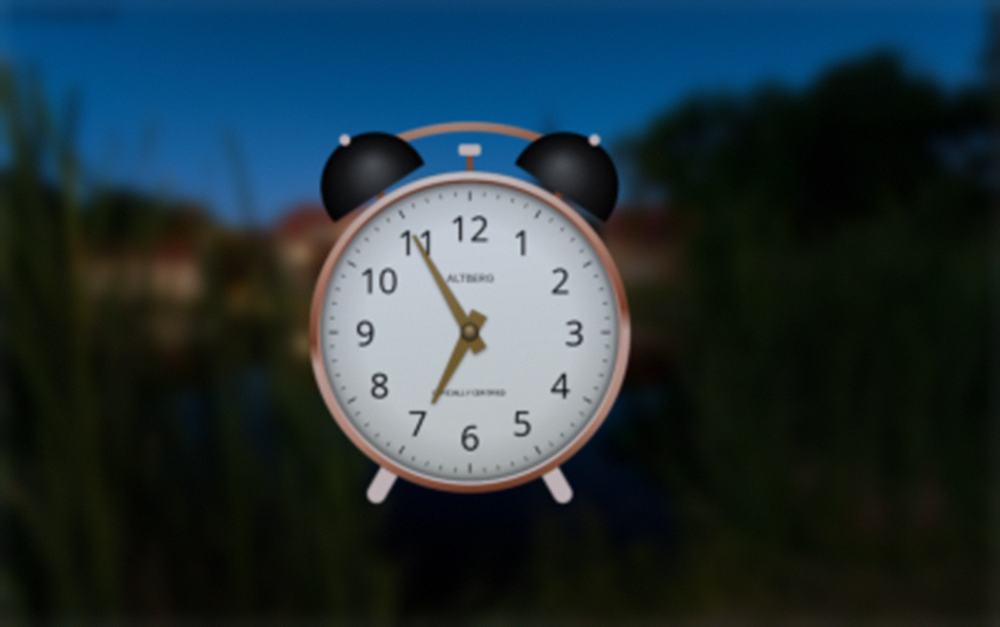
{"hour": 6, "minute": 55}
